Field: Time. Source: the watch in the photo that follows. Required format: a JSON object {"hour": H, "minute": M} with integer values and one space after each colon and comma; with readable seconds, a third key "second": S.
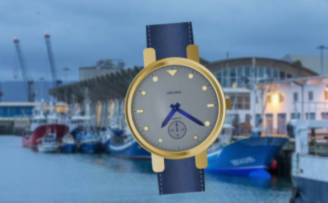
{"hour": 7, "minute": 21}
